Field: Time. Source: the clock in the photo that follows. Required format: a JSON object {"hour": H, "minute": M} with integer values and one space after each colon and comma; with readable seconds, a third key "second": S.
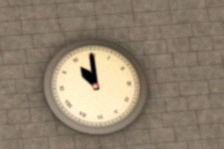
{"hour": 11, "minute": 0}
